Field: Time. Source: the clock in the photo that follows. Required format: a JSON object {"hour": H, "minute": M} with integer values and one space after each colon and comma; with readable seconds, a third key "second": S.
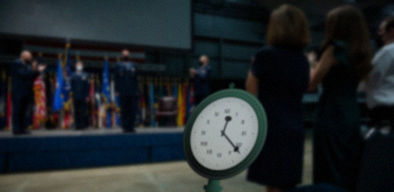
{"hour": 12, "minute": 22}
